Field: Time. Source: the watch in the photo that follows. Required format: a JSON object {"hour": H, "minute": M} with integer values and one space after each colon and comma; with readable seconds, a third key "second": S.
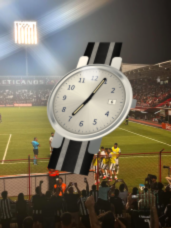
{"hour": 7, "minute": 4}
